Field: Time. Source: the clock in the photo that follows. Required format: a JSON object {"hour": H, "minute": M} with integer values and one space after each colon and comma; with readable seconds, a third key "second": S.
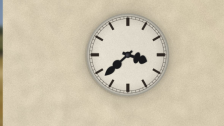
{"hour": 3, "minute": 38}
